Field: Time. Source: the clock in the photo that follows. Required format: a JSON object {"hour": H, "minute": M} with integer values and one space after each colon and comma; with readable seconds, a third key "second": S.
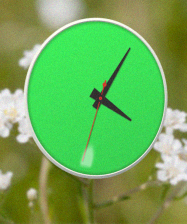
{"hour": 4, "minute": 5, "second": 33}
